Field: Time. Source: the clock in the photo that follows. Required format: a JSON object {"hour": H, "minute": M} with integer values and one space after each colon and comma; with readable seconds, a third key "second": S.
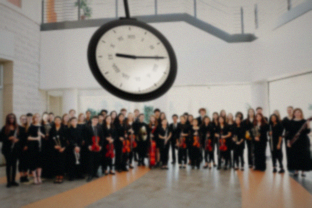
{"hour": 9, "minute": 15}
